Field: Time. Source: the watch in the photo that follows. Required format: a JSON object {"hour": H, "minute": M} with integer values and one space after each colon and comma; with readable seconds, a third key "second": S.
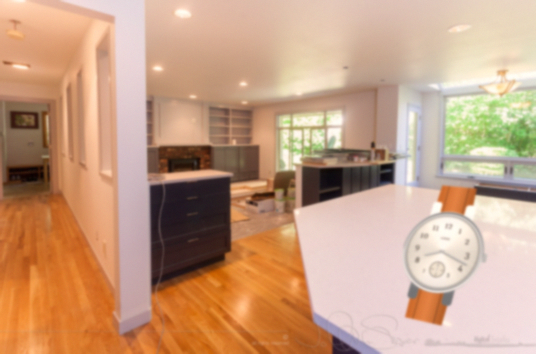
{"hour": 8, "minute": 18}
